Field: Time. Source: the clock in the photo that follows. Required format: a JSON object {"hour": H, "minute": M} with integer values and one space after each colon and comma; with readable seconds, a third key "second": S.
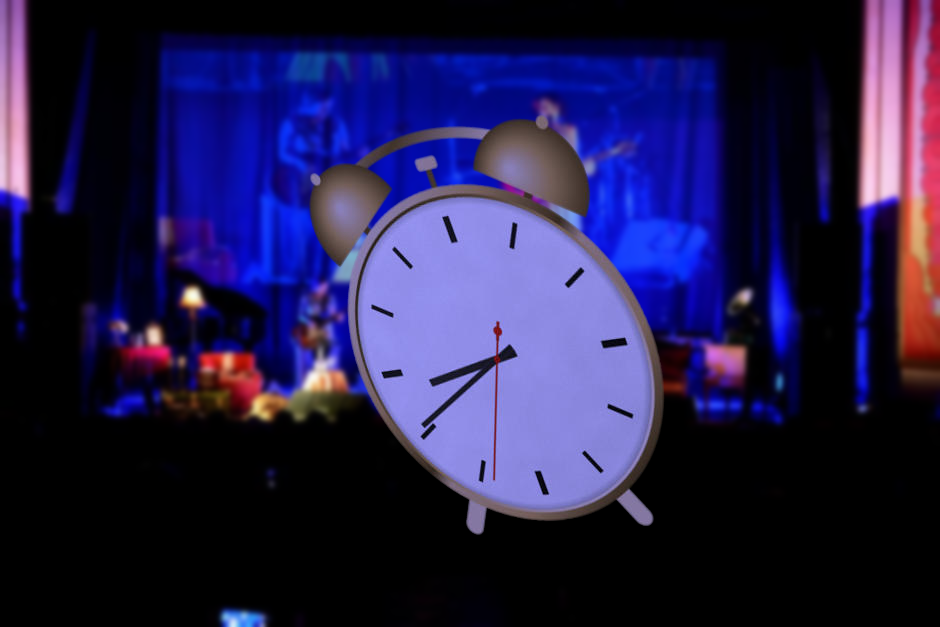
{"hour": 8, "minute": 40, "second": 34}
